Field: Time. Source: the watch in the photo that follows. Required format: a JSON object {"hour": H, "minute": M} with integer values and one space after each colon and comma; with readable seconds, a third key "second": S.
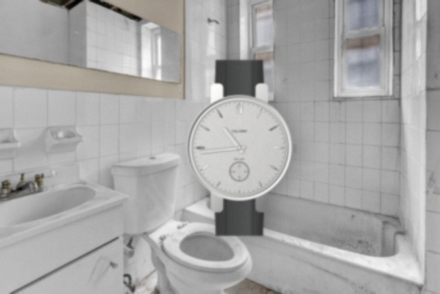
{"hour": 10, "minute": 44}
